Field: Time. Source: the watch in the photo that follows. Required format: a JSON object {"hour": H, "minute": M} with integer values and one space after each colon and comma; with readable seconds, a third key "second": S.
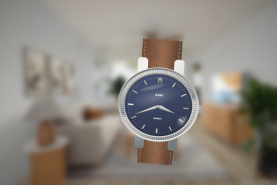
{"hour": 3, "minute": 41}
